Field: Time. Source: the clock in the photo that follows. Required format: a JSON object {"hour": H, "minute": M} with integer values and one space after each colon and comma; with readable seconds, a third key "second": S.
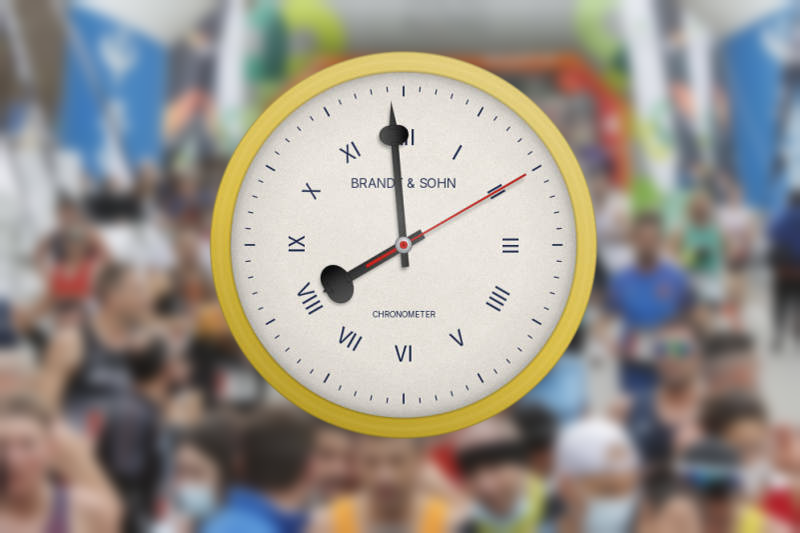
{"hour": 7, "minute": 59, "second": 10}
